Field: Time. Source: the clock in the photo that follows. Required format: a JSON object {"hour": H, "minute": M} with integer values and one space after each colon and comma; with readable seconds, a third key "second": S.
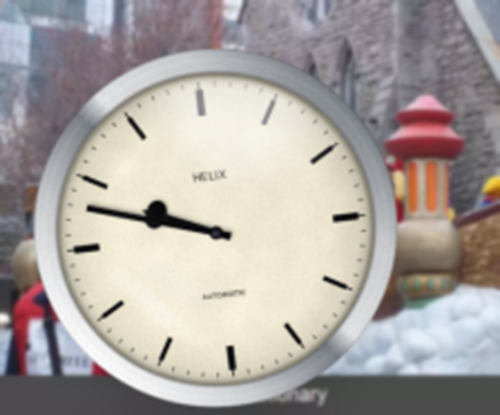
{"hour": 9, "minute": 48}
